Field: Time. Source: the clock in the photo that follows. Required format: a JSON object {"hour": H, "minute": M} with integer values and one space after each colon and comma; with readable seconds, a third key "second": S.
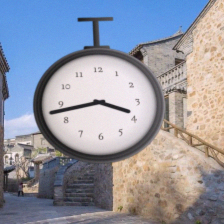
{"hour": 3, "minute": 43}
